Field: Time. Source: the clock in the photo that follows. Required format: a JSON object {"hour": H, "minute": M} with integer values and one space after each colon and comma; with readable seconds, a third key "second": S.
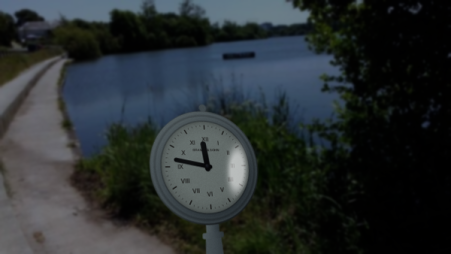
{"hour": 11, "minute": 47}
